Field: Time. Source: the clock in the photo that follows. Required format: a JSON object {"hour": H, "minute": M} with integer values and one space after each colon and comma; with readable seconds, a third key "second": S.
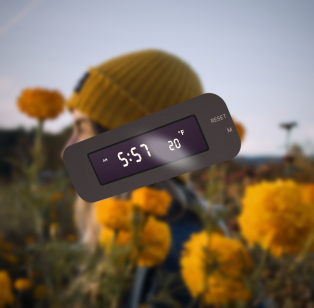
{"hour": 5, "minute": 57}
